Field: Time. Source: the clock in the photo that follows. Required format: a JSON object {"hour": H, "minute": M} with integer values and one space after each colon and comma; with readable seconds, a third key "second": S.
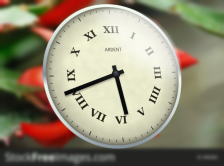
{"hour": 5, "minute": 42}
